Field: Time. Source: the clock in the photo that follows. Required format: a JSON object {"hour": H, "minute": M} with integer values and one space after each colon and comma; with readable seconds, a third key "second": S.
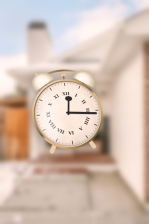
{"hour": 12, "minute": 16}
